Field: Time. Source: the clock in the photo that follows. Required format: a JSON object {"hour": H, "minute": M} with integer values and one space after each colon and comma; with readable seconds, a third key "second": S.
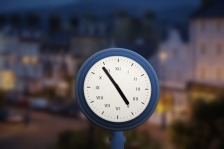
{"hour": 4, "minute": 54}
